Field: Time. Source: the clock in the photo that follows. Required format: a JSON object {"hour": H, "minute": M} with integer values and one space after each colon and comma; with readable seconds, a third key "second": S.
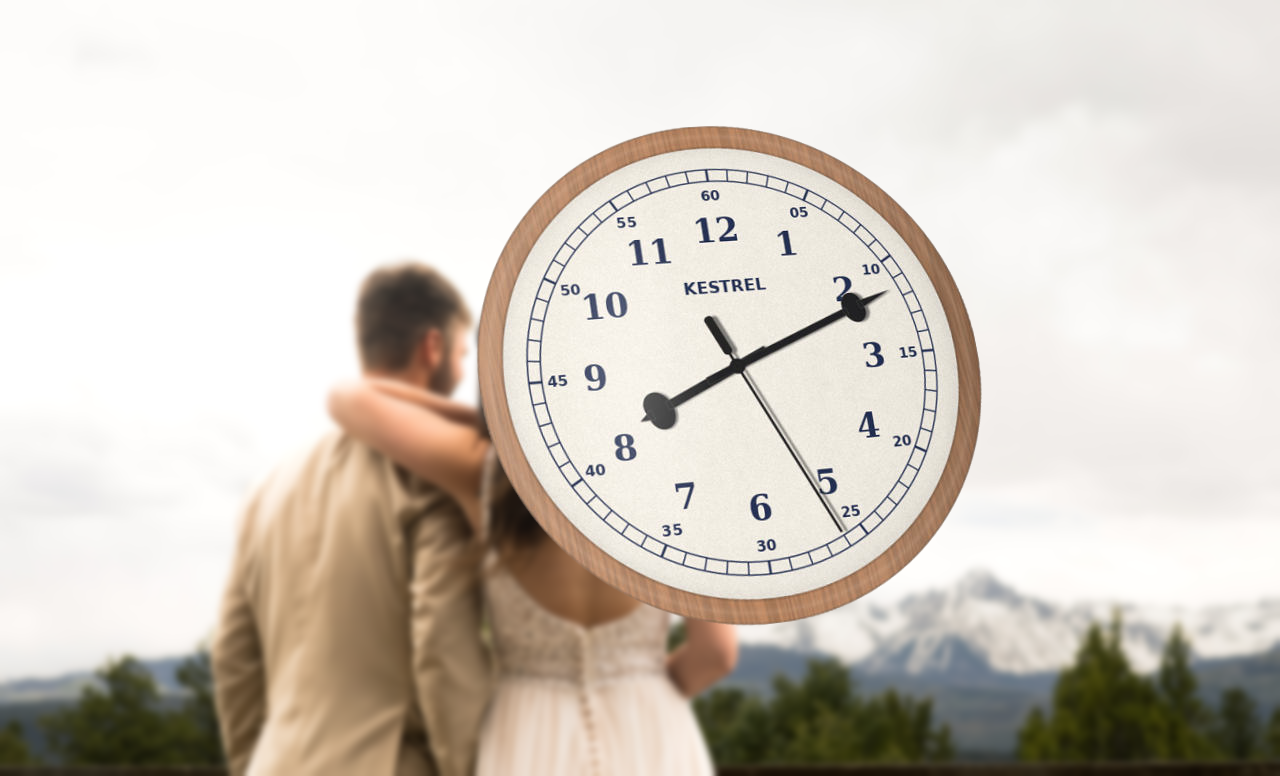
{"hour": 8, "minute": 11, "second": 26}
